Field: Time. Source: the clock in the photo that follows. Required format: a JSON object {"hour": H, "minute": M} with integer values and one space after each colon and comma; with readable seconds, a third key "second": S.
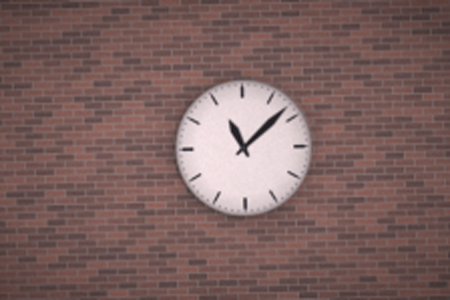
{"hour": 11, "minute": 8}
